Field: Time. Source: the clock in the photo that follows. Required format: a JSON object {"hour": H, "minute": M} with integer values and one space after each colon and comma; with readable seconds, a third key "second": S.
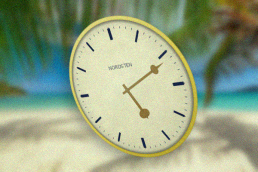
{"hour": 5, "minute": 11}
